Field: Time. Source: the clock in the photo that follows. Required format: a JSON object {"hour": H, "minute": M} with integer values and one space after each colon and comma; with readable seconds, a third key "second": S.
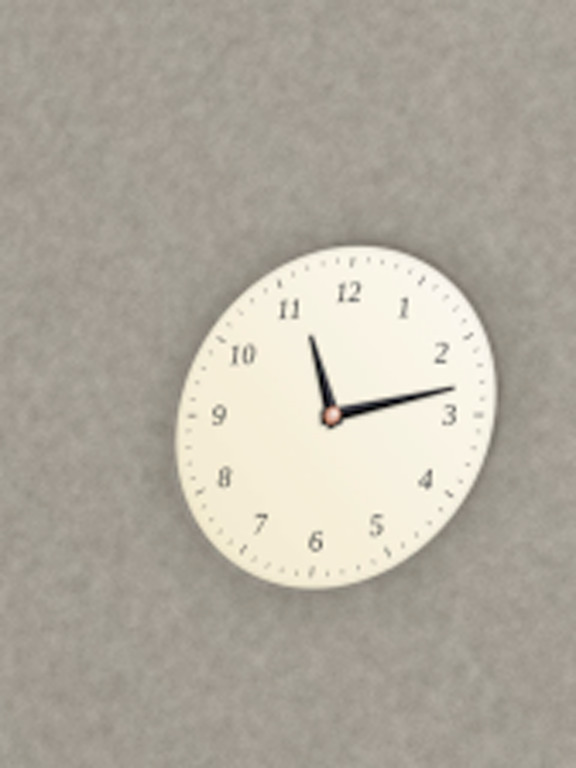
{"hour": 11, "minute": 13}
